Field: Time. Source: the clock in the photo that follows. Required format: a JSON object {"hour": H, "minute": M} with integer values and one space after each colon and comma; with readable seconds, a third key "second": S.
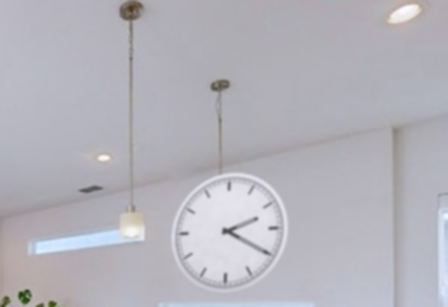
{"hour": 2, "minute": 20}
